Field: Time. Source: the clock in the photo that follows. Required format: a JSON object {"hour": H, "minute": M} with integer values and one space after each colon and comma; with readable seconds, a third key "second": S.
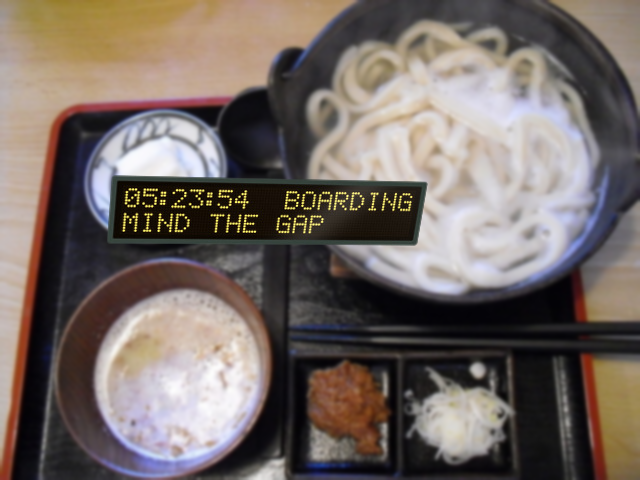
{"hour": 5, "minute": 23, "second": 54}
